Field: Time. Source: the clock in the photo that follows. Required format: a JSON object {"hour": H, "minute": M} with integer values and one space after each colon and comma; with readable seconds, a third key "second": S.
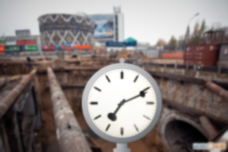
{"hour": 7, "minute": 11}
